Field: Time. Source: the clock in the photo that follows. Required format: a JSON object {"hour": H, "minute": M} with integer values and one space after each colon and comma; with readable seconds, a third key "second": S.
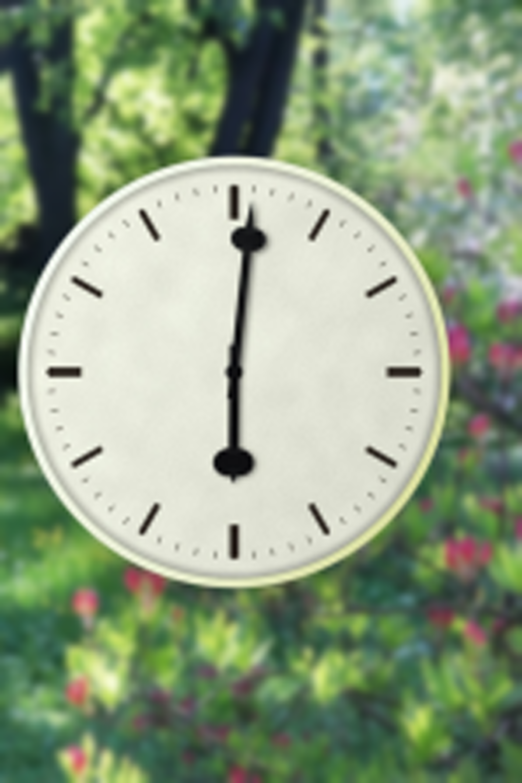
{"hour": 6, "minute": 1}
